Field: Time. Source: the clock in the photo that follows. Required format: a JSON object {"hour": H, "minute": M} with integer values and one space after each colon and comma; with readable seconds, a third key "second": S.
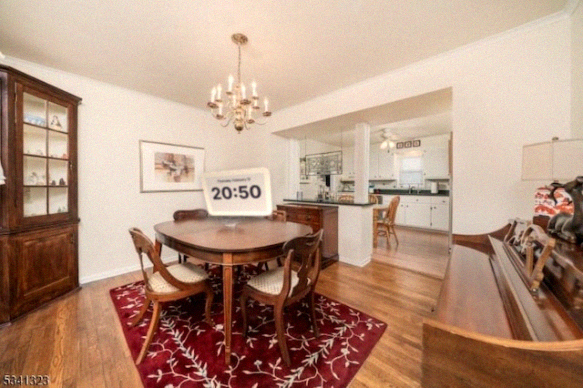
{"hour": 20, "minute": 50}
